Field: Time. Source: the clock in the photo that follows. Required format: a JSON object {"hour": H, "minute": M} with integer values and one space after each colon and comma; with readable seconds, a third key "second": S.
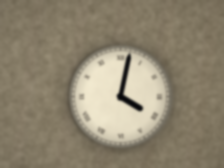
{"hour": 4, "minute": 2}
